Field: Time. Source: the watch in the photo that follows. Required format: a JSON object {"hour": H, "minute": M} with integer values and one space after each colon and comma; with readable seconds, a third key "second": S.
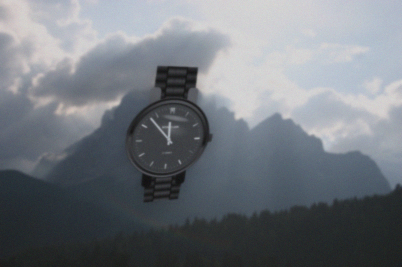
{"hour": 11, "minute": 53}
